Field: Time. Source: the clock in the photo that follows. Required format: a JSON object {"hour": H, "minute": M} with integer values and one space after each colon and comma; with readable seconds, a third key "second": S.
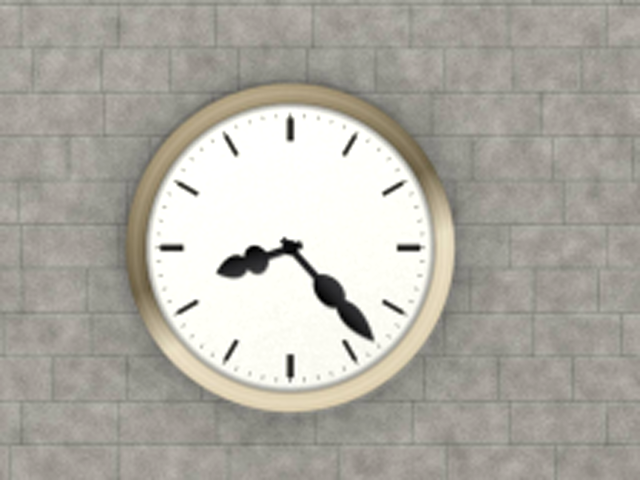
{"hour": 8, "minute": 23}
